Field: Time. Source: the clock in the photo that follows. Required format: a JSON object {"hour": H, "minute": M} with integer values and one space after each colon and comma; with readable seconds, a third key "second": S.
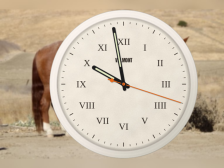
{"hour": 9, "minute": 58, "second": 18}
